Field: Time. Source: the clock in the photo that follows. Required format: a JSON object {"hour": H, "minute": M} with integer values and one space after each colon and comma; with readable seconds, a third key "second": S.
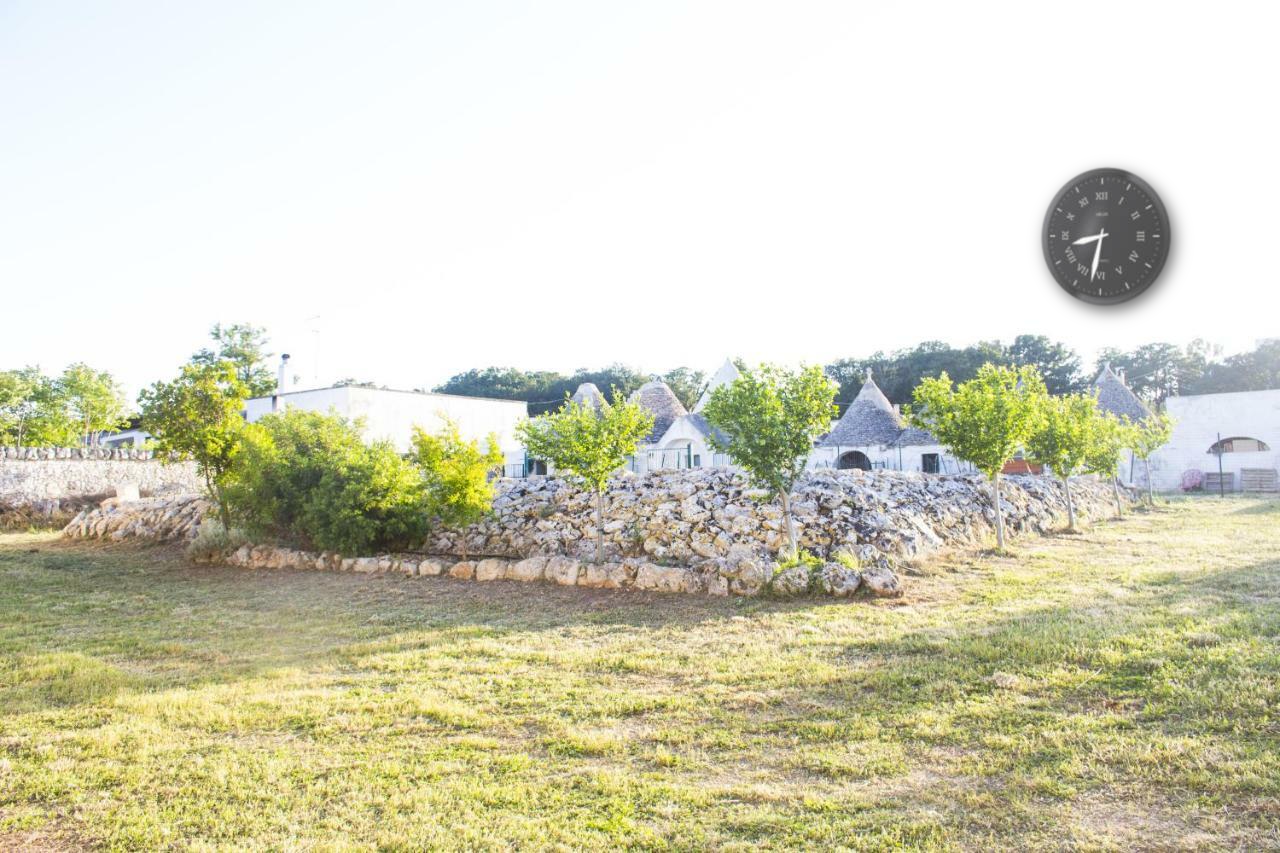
{"hour": 8, "minute": 32}
